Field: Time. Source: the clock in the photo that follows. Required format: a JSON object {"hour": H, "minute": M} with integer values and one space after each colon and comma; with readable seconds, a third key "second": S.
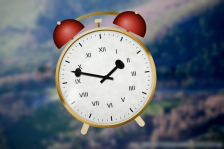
{"hour": 1, "minute": 48}
